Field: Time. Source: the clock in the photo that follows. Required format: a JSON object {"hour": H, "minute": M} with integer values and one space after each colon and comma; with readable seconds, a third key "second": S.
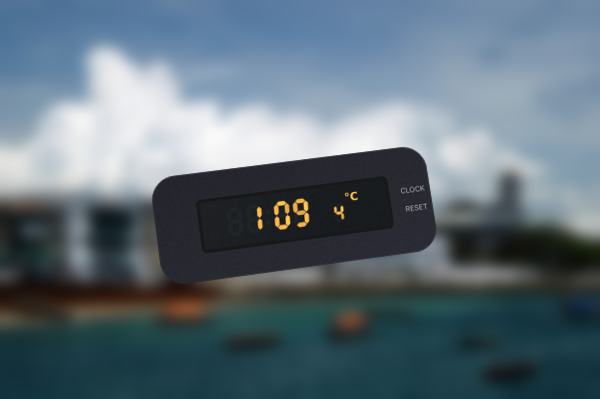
{"hour": 1, "minute": 9}
